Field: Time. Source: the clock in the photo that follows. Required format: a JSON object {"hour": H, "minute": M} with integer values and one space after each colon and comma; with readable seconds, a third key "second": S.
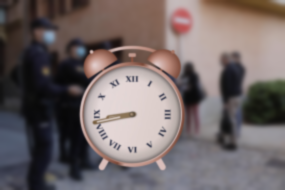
{"hour": 8, "minute": 43}
